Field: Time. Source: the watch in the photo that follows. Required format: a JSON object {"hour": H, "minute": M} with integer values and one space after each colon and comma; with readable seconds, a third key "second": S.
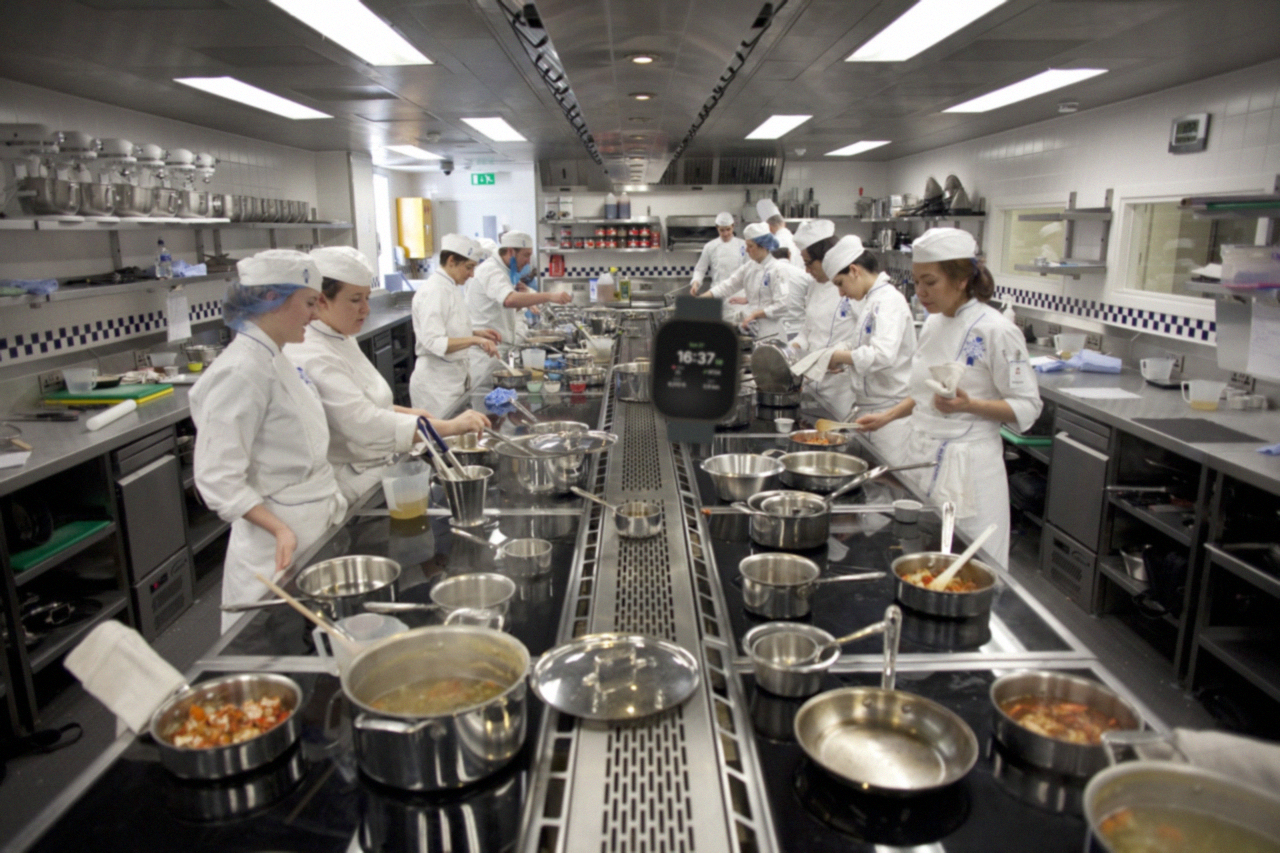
{"hour": 16, "minute": 37}
